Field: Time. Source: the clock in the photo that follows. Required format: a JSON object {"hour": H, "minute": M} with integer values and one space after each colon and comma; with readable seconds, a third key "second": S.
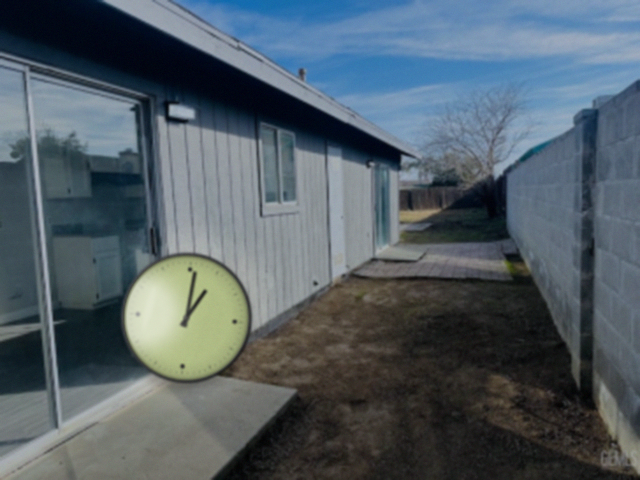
{"hour": 1, "minute": 1}
